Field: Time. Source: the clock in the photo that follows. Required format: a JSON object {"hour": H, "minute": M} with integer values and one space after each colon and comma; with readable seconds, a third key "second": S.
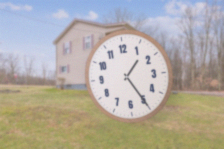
{"hour": 1, "minute": 25}
